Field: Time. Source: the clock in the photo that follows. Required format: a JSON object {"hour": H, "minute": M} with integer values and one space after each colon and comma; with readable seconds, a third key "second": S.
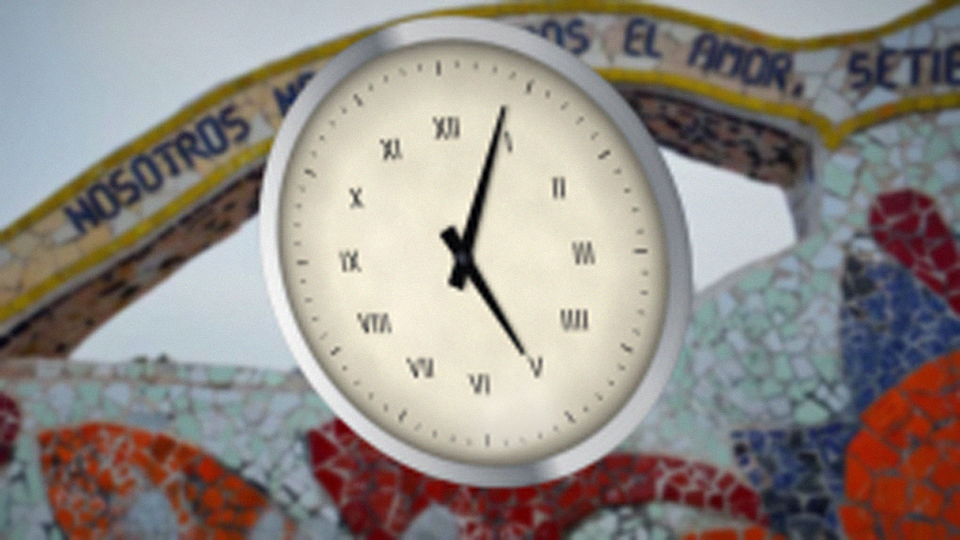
{"hour": 5, "minute": 4}
